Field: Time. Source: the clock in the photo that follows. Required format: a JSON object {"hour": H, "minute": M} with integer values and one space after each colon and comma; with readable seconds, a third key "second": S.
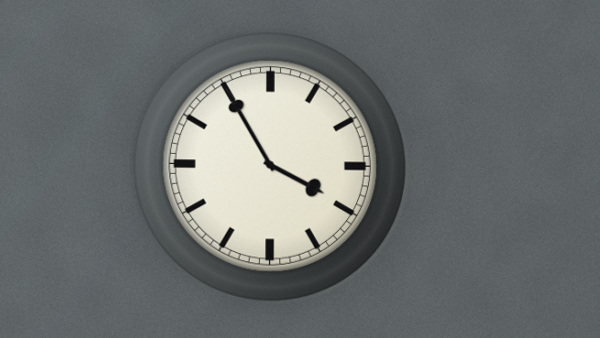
{"hour": 3, "minute": 55}
